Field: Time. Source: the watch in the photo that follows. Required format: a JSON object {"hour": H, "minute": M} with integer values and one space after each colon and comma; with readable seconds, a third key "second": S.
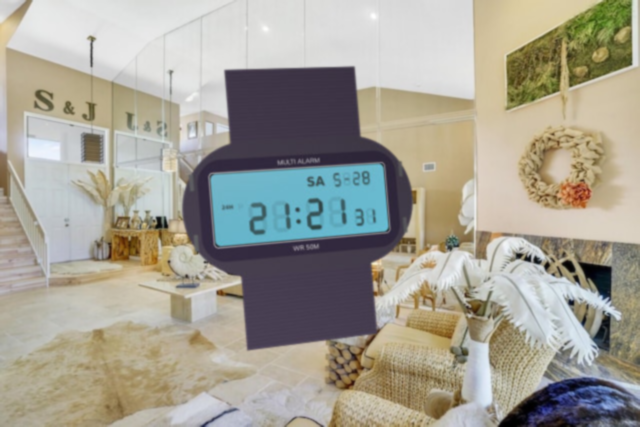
{"hour": 21, "minute": 21, "second": 31}
